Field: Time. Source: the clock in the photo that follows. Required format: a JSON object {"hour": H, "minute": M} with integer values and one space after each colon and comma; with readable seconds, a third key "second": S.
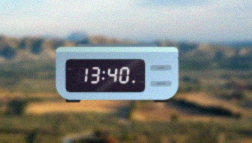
{"hour": 13, "minute": 40}
